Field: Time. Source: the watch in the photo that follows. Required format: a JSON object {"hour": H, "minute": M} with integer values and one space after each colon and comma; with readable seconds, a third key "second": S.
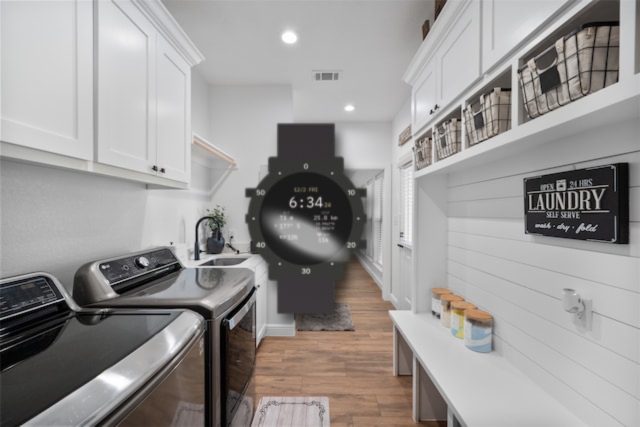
{"hour": 6, "minute": 34}
